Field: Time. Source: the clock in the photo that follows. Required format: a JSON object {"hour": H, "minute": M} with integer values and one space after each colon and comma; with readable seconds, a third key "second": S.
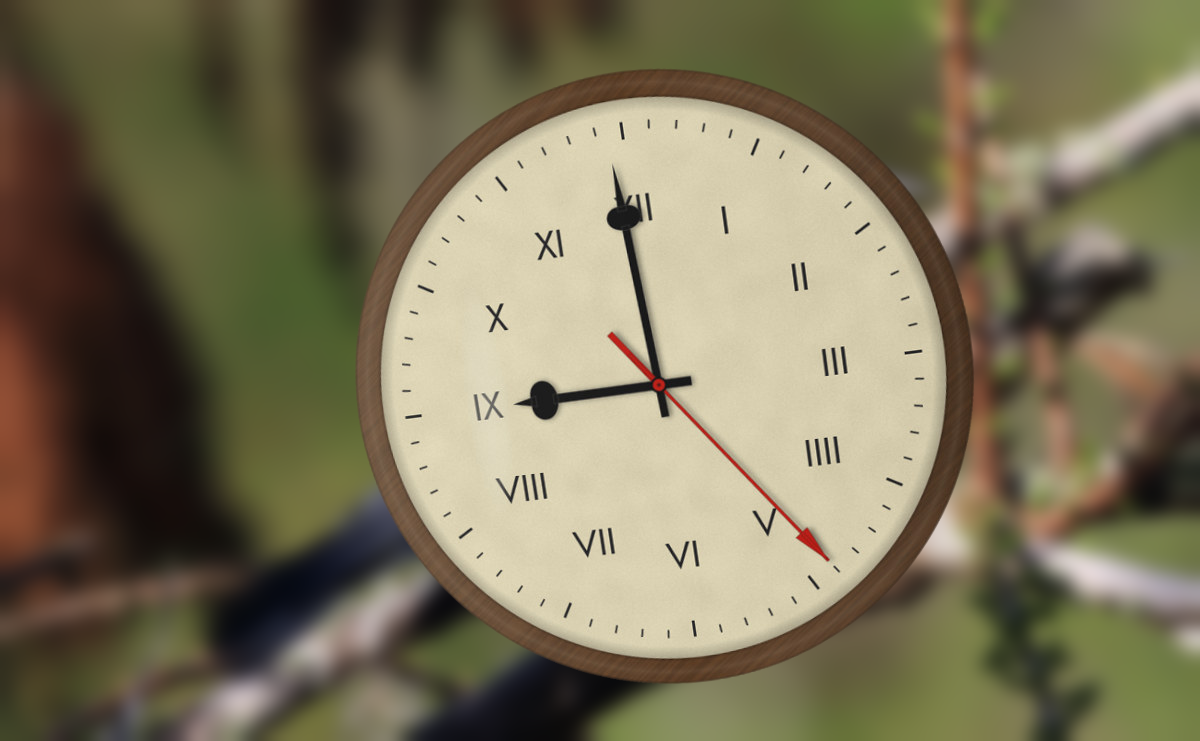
{"hour": 8, "minute": 59, "second": 24}
